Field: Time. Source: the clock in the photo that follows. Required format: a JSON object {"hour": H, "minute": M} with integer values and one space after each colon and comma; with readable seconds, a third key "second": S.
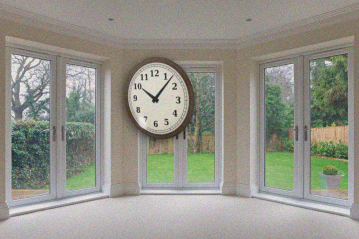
{"hour": 10, "minute": 7}
